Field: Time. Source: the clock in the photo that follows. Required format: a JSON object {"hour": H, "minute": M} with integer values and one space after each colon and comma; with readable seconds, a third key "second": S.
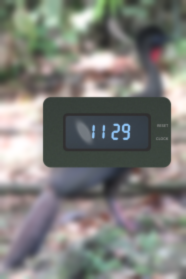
{"hour": 11, "minute": 29}
